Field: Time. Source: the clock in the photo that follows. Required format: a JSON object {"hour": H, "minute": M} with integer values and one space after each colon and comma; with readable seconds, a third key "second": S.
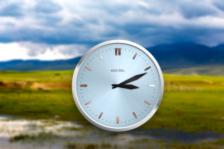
{"hour": 3, "minute": 11}
